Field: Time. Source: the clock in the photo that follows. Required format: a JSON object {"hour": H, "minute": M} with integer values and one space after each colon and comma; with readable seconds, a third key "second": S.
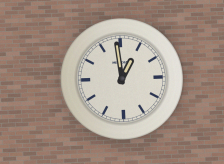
{"hour": 12, "minute": 59}
